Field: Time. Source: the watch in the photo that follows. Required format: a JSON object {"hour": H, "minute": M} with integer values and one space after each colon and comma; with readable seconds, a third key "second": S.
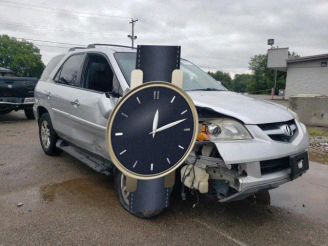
{"hour": 12, "minute": 12}
